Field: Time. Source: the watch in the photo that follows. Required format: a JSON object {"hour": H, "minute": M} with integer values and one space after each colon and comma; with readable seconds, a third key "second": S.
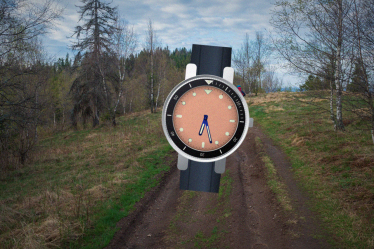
{"hour": 6, "minute": 27}
